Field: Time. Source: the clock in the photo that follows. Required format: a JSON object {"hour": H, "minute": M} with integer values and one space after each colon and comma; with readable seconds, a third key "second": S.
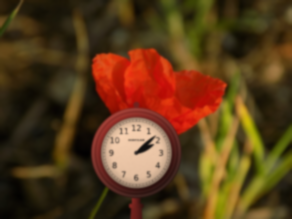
{"hour": 2, "minute": 8}
